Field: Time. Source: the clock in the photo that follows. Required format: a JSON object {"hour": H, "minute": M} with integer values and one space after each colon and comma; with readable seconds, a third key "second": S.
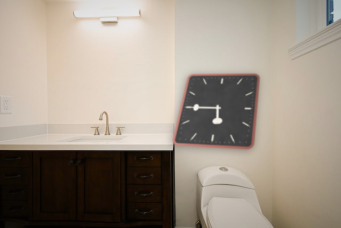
{"hour": 5, "minute": 45}
